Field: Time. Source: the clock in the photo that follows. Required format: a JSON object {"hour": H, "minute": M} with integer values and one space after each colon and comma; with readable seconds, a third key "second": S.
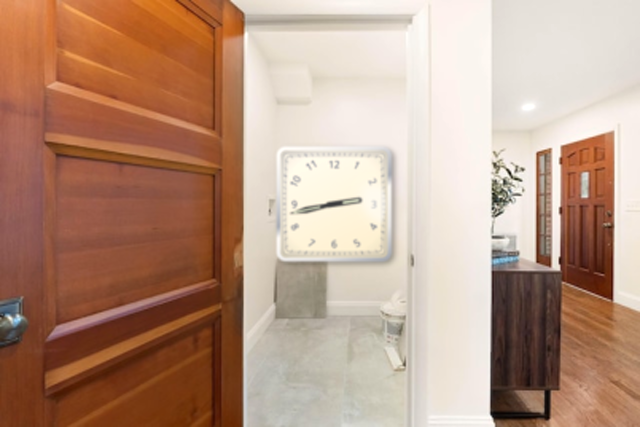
{"hour": 2, "minute": 43}
